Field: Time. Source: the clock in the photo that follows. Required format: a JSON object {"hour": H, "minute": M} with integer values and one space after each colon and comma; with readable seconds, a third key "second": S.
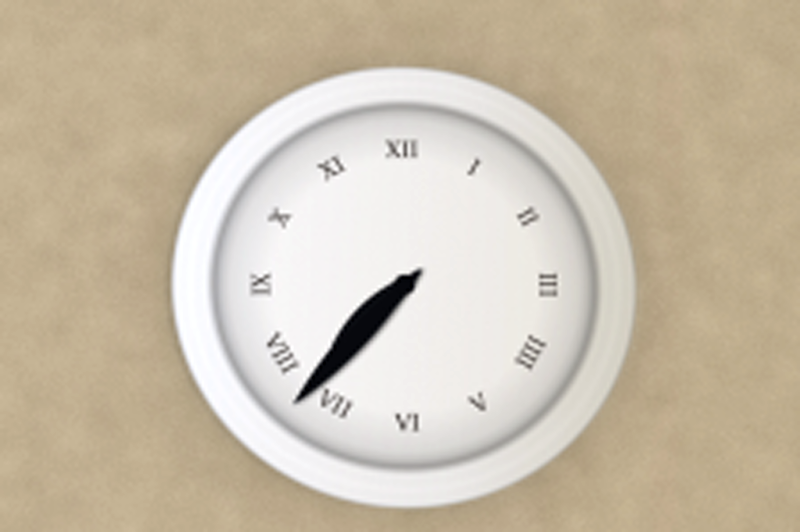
{"hour": 7, "minute": 37}
